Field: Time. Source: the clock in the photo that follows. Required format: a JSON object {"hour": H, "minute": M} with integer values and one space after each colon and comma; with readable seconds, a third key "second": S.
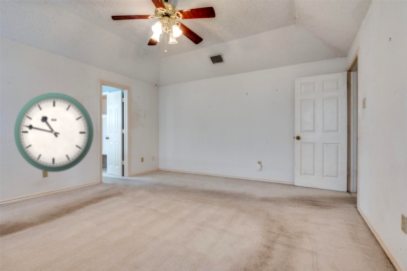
{"hour": 10, "minute": 47}
